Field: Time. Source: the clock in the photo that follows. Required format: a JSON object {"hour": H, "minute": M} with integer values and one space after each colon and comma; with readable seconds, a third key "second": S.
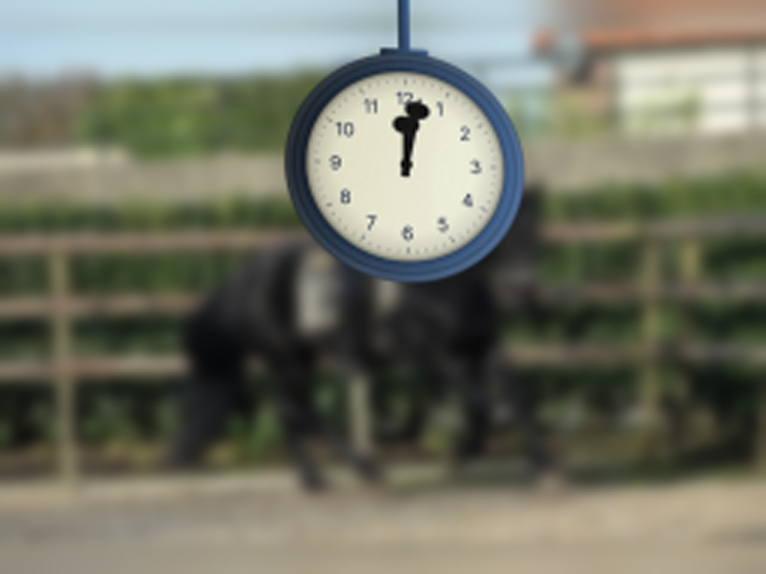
{"hour": 12, "minute": 2}
